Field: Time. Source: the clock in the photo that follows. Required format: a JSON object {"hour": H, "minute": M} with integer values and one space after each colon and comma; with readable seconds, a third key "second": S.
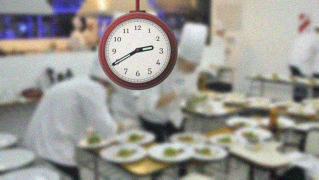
{"hour": 2, "minute": 40}
